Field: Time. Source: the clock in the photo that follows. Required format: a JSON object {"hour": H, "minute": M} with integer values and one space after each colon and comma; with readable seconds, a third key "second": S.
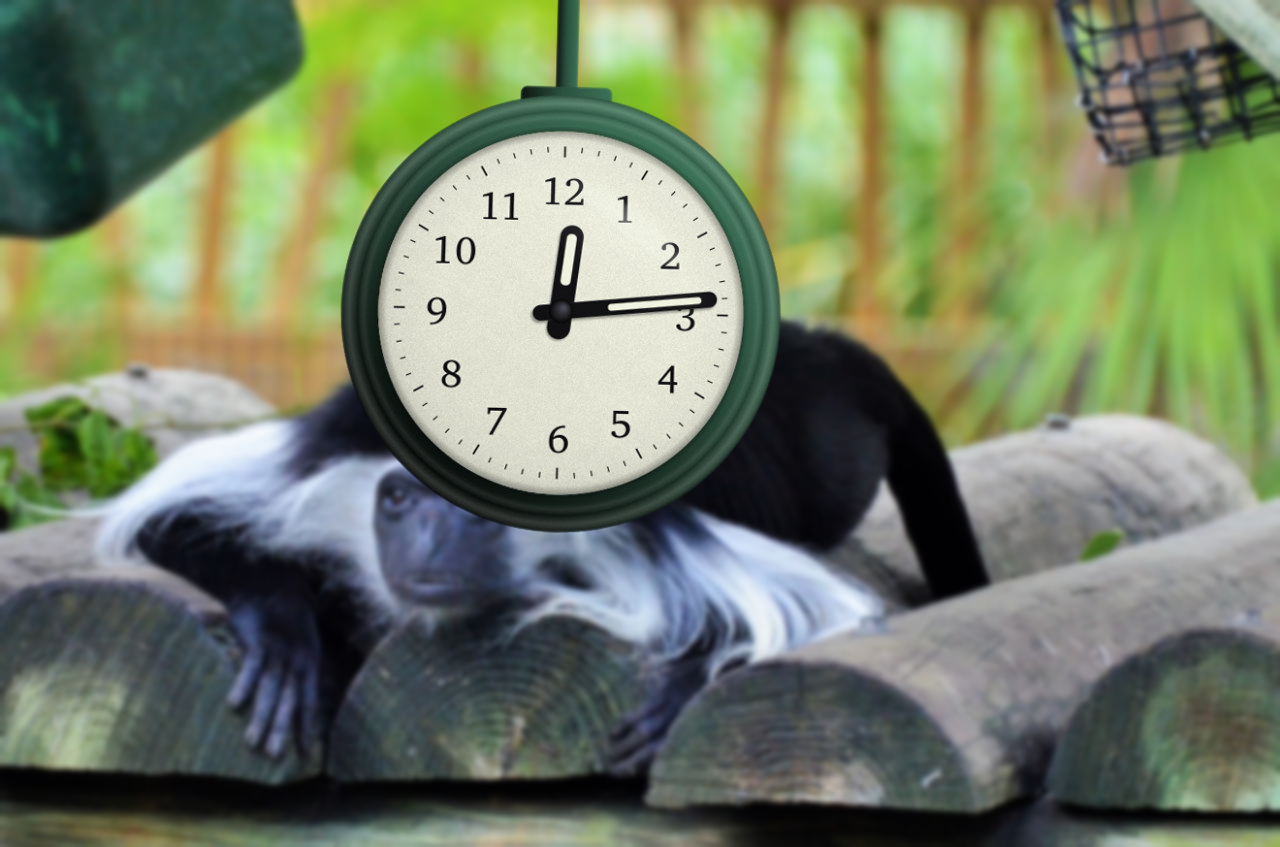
{"hour": 12, "minute": 14}
